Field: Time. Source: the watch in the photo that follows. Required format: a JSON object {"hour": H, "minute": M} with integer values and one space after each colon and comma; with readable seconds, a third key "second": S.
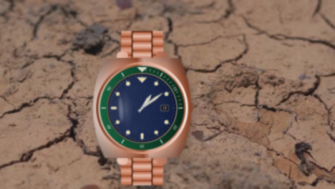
{"hour": 1, "minute": 9}
